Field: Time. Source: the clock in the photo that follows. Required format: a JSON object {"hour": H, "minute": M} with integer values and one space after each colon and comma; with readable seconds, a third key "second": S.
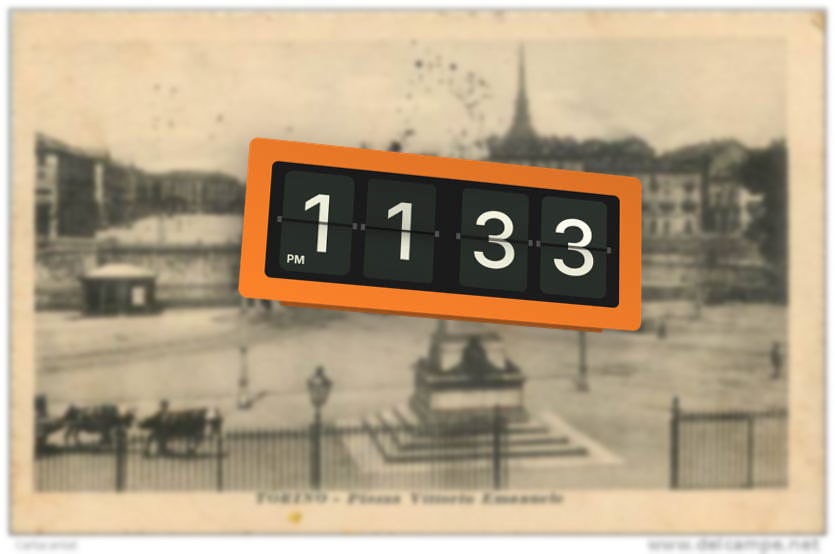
{"hour": 11, "minute": 33}
